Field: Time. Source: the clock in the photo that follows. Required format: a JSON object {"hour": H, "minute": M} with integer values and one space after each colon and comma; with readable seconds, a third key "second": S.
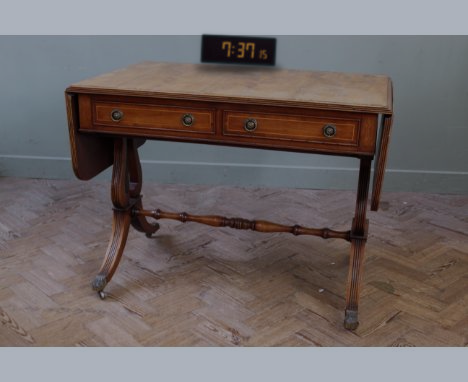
{"hour": 7, "minute": 37}
